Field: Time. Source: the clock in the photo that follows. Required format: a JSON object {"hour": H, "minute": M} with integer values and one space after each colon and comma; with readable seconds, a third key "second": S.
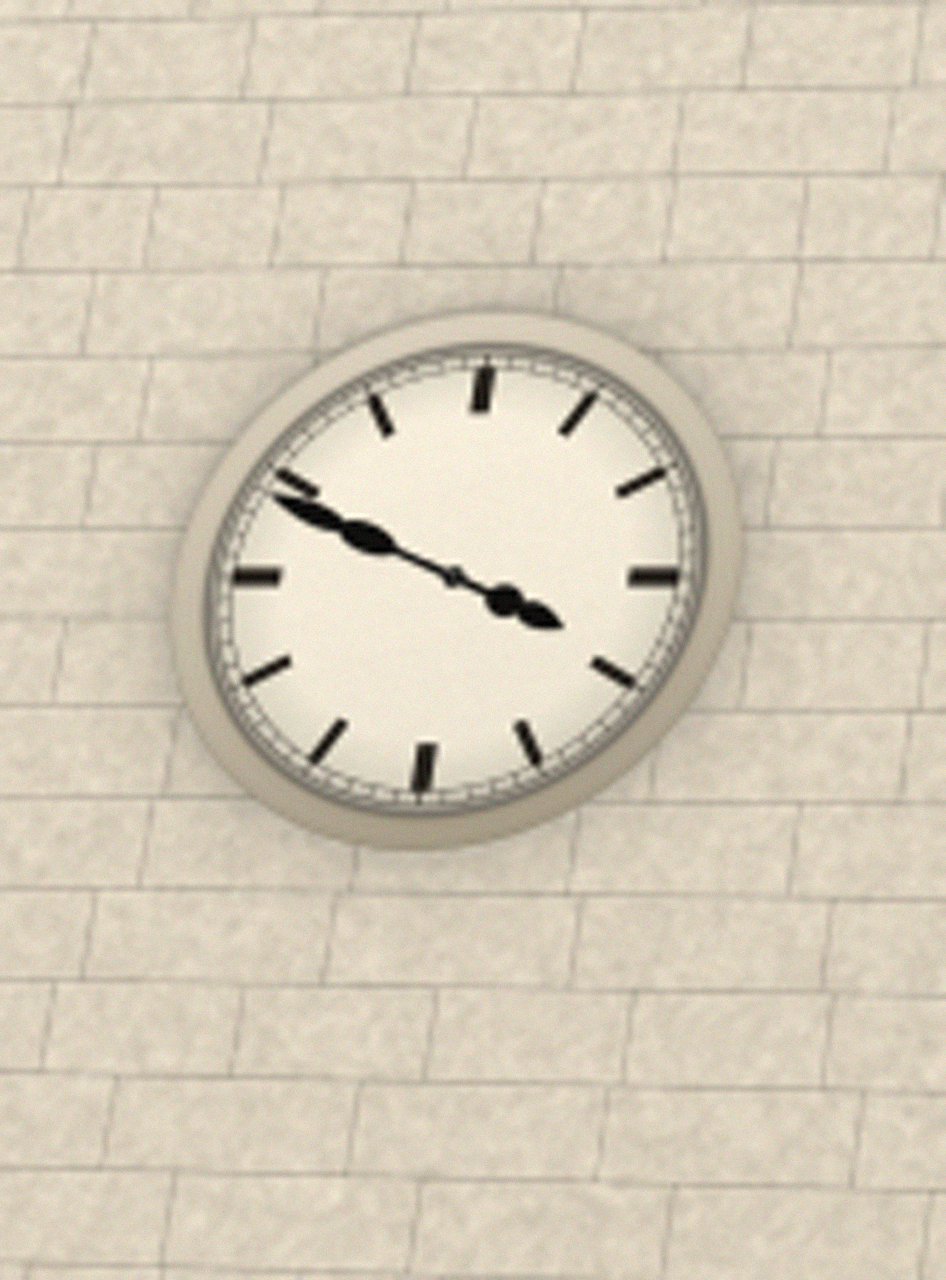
{"hour": 3, "minute": 49}
